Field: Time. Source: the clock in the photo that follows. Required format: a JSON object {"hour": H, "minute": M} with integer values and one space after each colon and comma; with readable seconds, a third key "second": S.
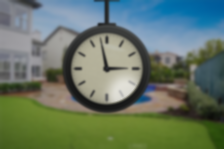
{"hour": 2, "minute": 58}
